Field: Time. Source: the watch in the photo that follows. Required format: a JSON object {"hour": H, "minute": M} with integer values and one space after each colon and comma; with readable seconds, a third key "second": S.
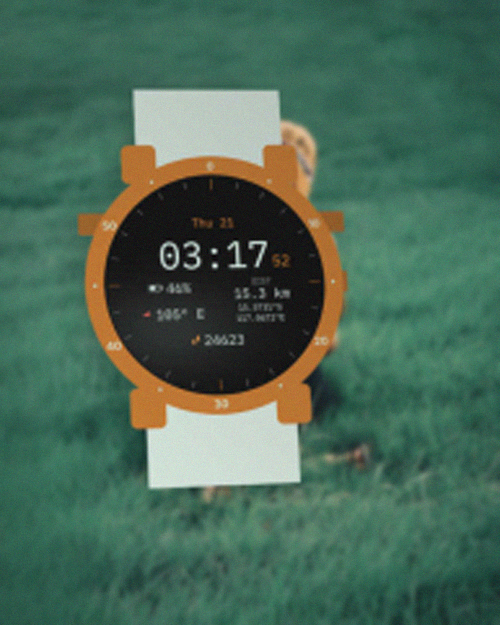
{"hour": 3, "minute": 17}
